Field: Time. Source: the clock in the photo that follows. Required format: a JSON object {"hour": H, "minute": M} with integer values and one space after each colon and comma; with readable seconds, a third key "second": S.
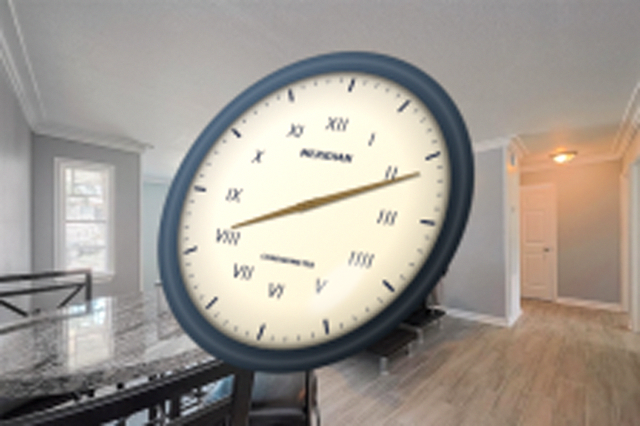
{"hour": 8, "minute": 11}
